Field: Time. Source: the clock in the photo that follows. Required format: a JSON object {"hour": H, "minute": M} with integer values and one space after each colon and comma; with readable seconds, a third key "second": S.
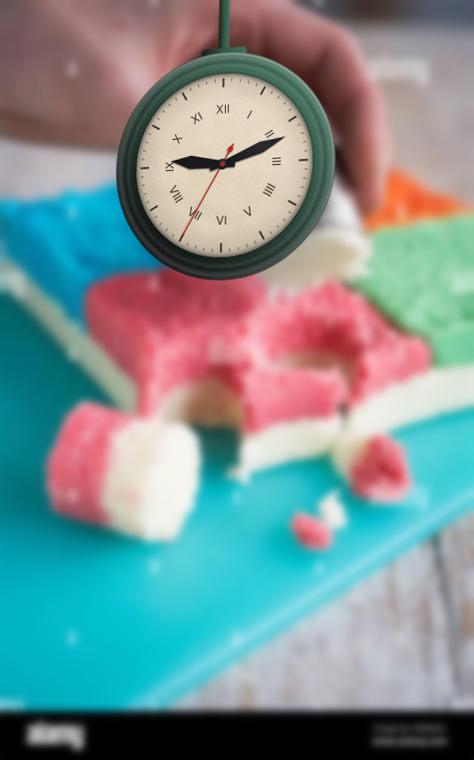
{"hour": 9, "minute": 11, "second": 35}
